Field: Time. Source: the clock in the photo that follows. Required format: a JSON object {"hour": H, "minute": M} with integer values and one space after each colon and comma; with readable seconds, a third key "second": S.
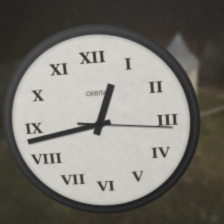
{"hour": 12, "minute": 43, "second": 16}
